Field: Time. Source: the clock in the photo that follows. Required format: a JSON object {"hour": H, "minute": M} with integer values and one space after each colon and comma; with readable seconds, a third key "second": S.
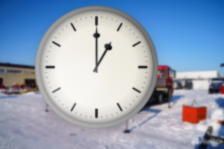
{"hour": 1, "minute": 0}
